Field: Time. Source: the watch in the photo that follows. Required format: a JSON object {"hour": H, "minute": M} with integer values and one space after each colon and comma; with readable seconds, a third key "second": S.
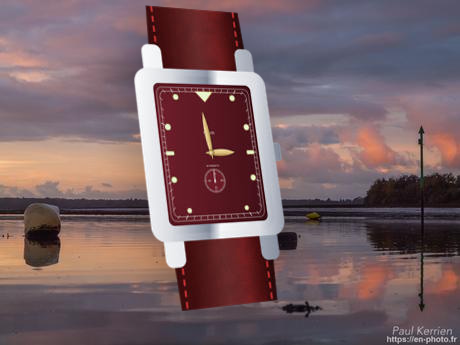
{"hour": 2, "minute": 59}
